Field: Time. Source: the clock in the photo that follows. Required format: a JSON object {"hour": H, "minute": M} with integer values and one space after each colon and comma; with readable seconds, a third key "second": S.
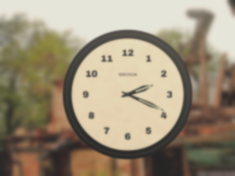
{"hour": 2, "minute": 19}
